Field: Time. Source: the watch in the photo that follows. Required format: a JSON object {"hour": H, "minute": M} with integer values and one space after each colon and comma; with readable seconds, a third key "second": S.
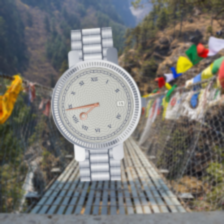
{"hour": 7, "minute": 44}
